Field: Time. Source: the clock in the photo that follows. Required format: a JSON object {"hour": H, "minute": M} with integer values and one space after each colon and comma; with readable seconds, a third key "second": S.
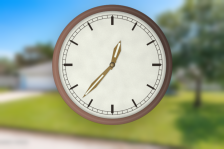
{"hour": 12, "minute": 37}
